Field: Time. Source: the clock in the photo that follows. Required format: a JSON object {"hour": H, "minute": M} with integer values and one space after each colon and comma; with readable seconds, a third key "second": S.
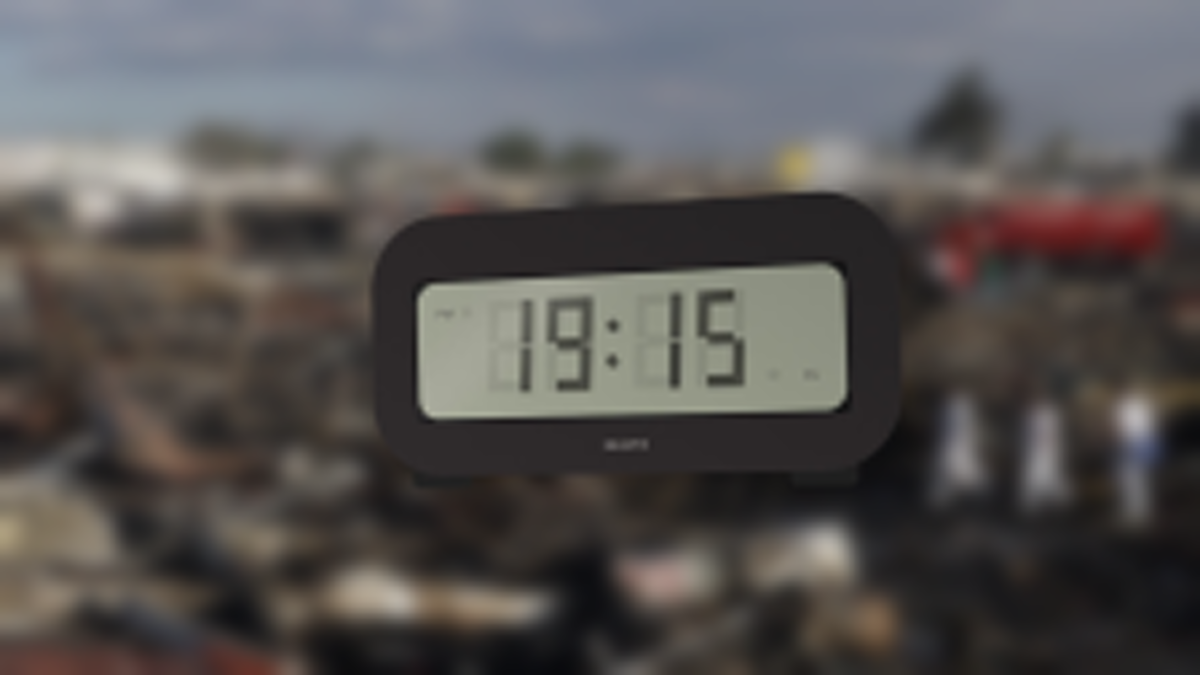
{"hour": 19, "minute": 15}
